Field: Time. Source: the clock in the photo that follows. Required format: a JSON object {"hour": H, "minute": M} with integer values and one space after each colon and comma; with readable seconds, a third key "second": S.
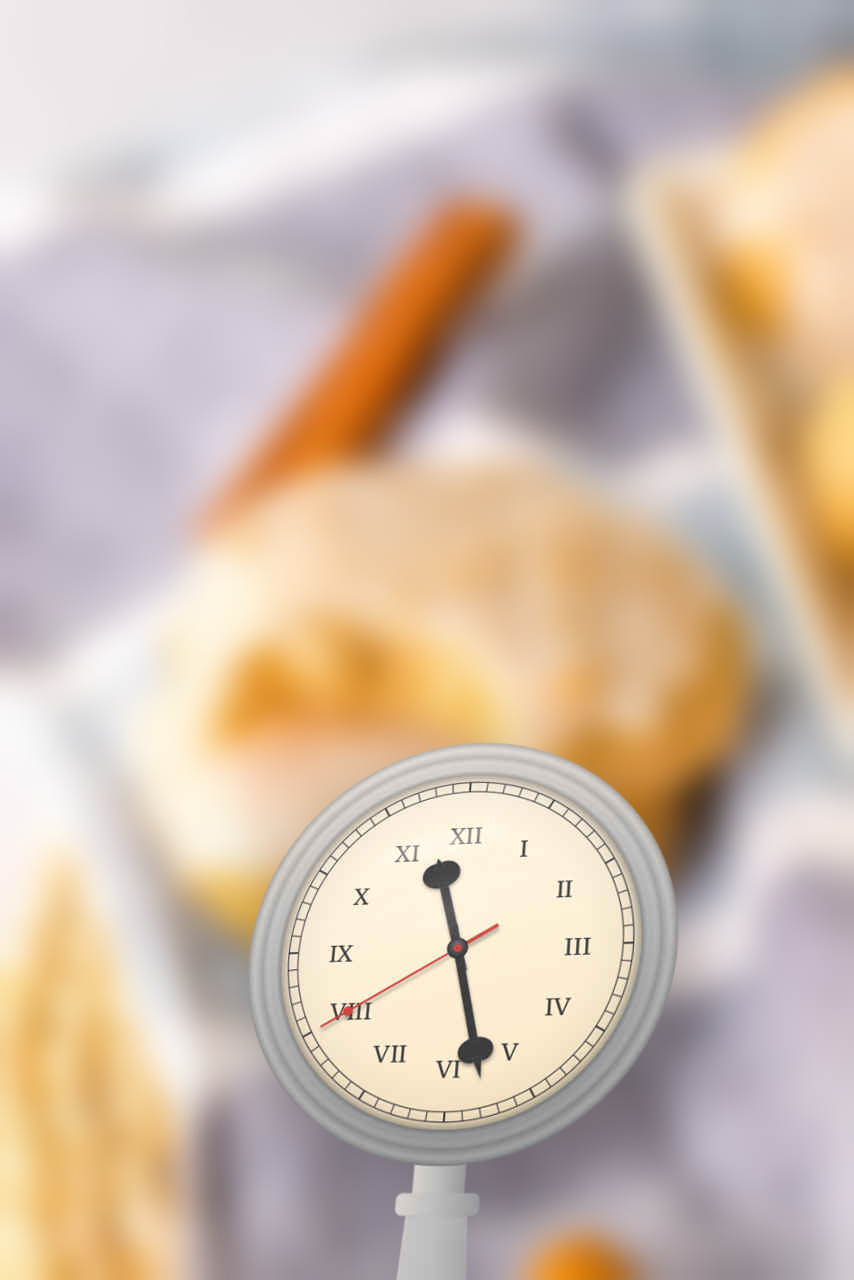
{"hour": 11, "minute": 27, "second": 40}
